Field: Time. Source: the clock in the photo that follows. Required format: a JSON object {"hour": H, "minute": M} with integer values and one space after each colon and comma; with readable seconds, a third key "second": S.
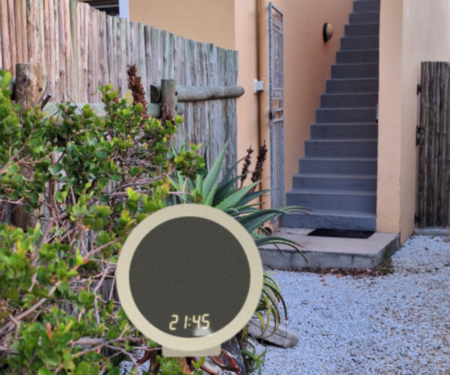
{"hour": 21, "minute": 45}
